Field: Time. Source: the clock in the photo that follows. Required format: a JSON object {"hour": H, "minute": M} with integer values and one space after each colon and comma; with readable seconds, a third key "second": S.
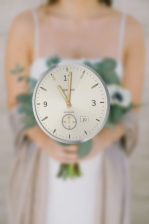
{"hour": 11, "minute": 1}
